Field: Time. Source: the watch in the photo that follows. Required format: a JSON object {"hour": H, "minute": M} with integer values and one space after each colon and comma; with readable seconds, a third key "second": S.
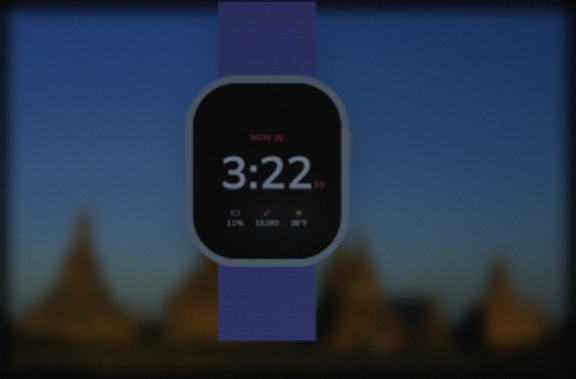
{"hour": 3, "minute": 22}
